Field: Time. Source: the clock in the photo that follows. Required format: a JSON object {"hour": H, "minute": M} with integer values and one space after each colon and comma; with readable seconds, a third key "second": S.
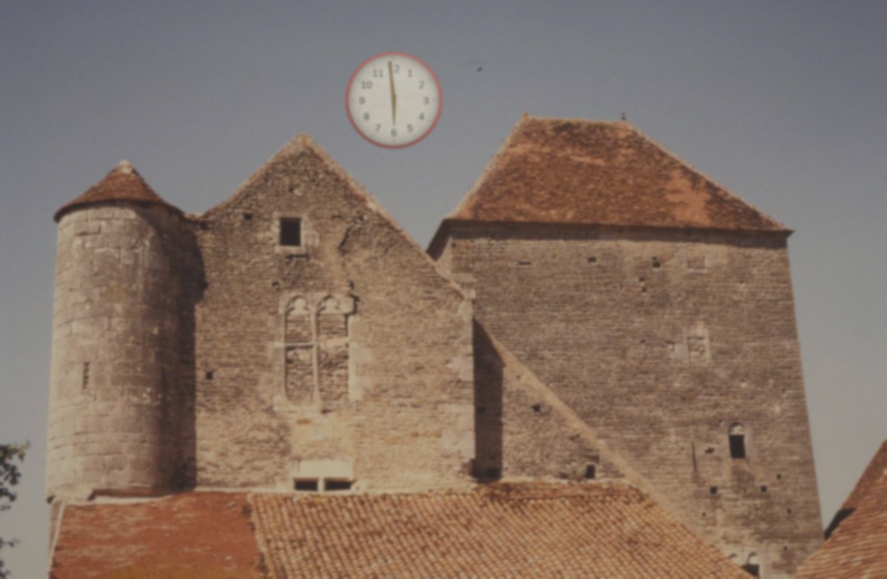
{"hour": 5, "minute": 59}
